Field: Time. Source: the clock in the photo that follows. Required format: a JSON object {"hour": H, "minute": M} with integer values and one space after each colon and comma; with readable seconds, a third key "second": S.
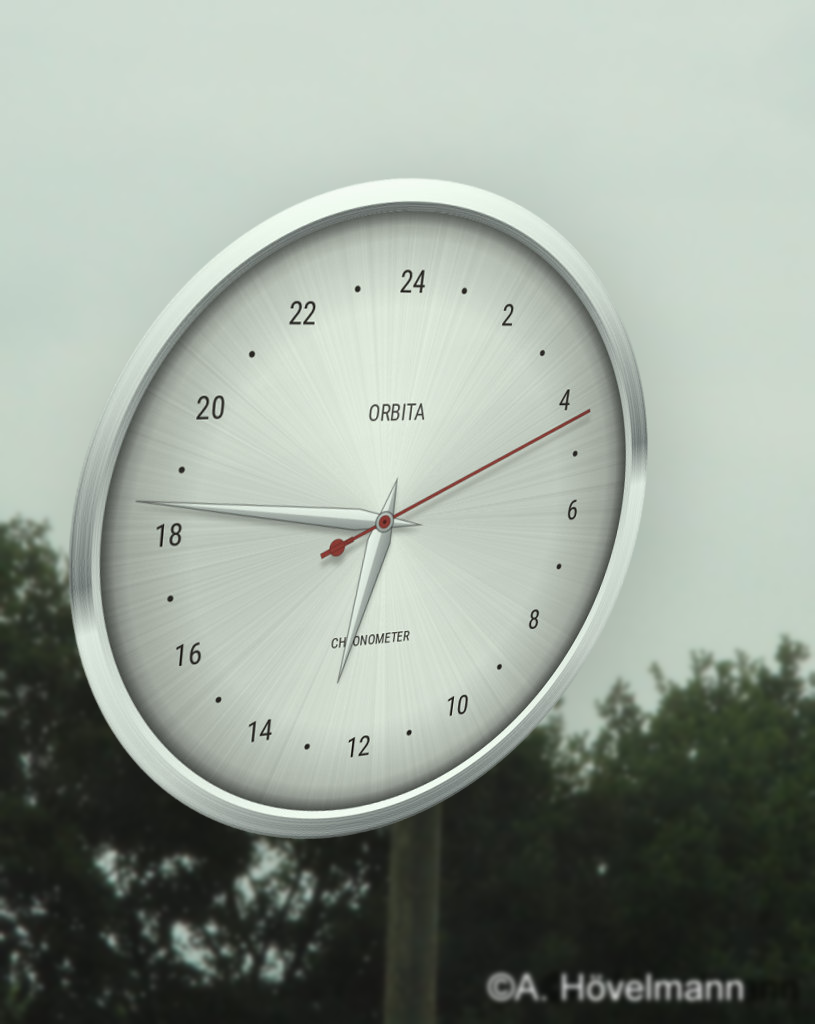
{"hour": 12, "minute": 46, "second": 11}
